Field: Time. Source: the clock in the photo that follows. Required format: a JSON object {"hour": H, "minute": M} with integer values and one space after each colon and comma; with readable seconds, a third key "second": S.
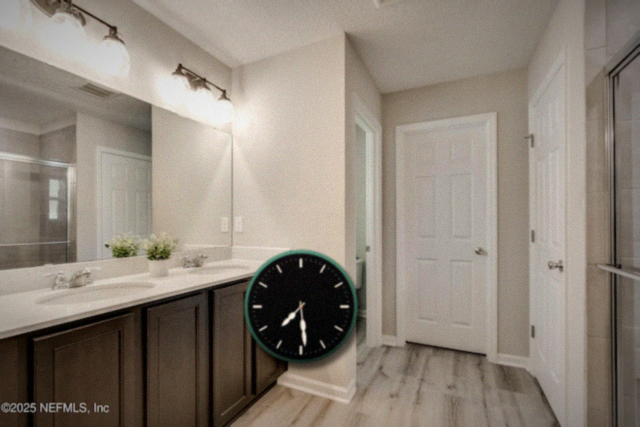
{"hour": 7, "minute": 29}
